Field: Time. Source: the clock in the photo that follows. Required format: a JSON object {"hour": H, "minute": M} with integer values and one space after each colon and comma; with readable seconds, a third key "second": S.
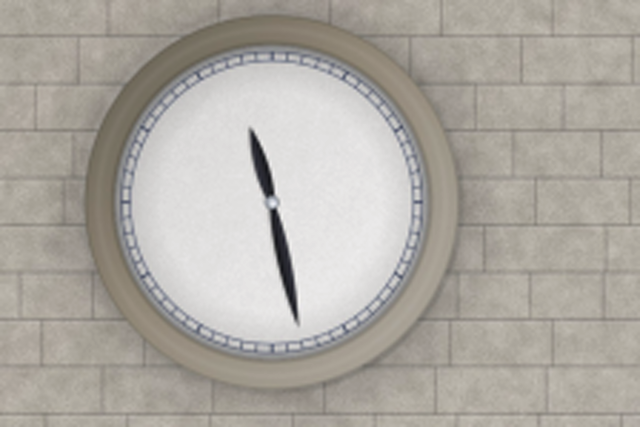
{"hour": 11, "minute": 28}
